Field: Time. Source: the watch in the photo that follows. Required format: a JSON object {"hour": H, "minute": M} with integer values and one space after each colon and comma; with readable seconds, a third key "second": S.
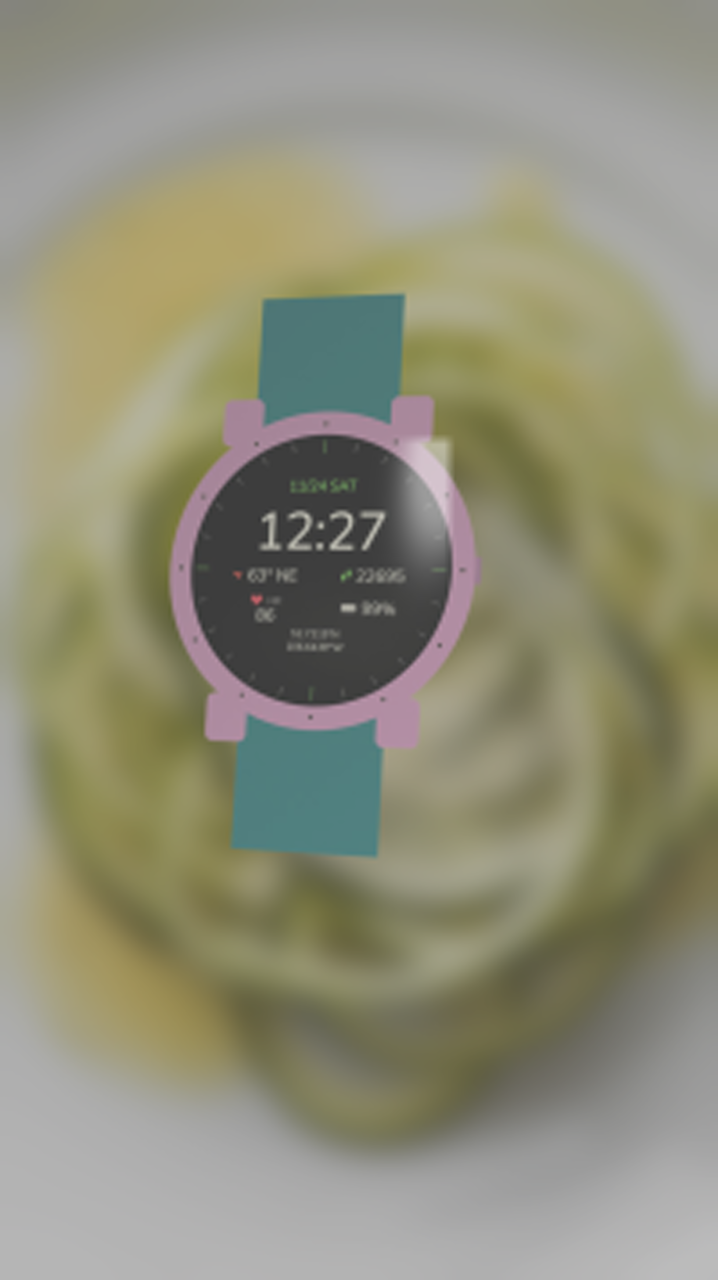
{"hour": 12, "minute": 27}
